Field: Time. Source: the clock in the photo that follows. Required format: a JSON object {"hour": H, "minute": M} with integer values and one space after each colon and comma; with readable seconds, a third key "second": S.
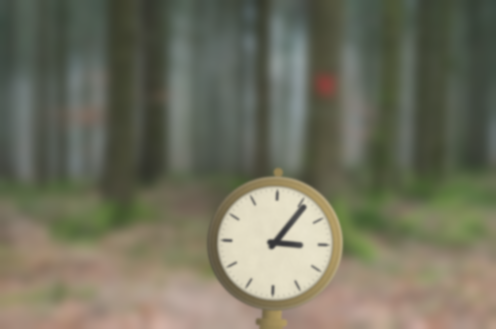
{"hour": 3, "minute": 6}
